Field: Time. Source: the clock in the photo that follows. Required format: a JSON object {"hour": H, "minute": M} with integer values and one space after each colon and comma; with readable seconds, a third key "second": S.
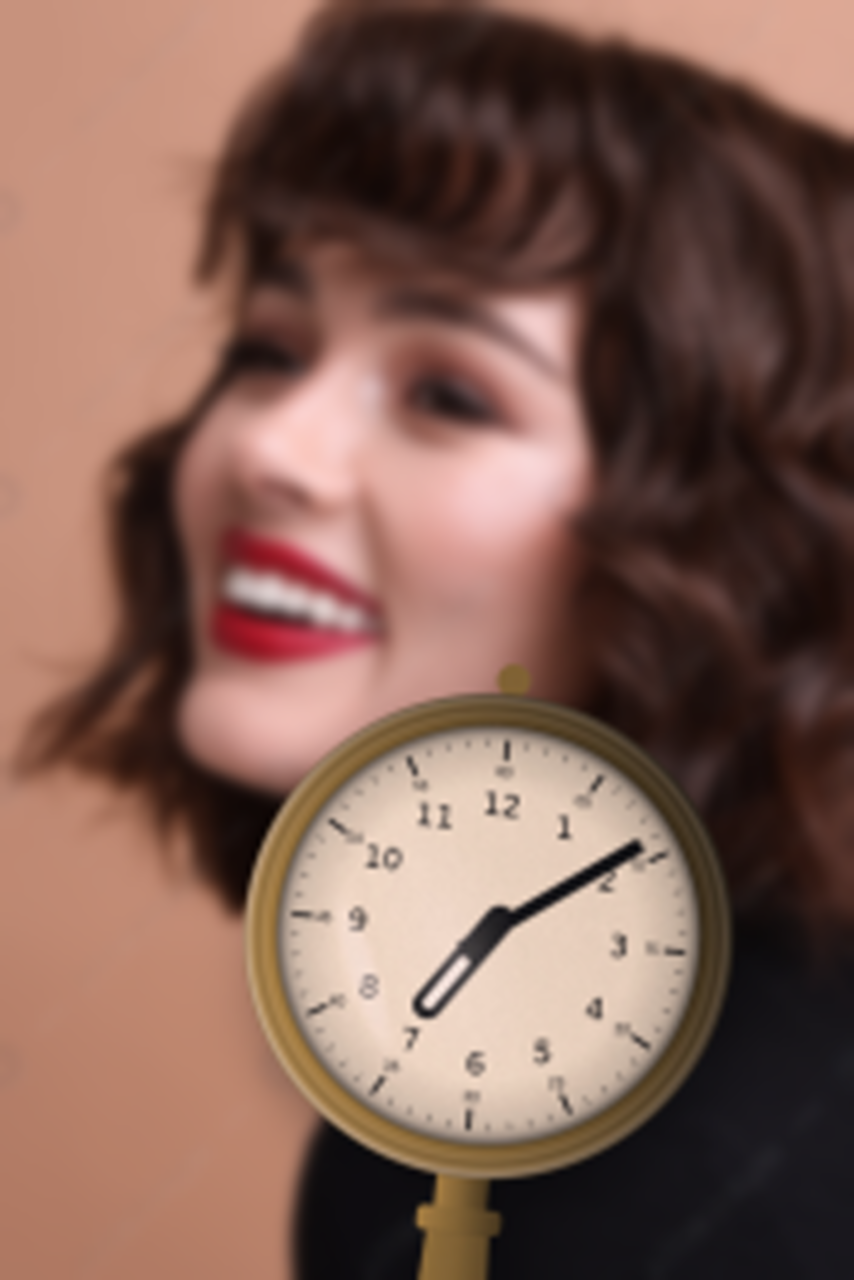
{"hour": 7, "minute": 9}
